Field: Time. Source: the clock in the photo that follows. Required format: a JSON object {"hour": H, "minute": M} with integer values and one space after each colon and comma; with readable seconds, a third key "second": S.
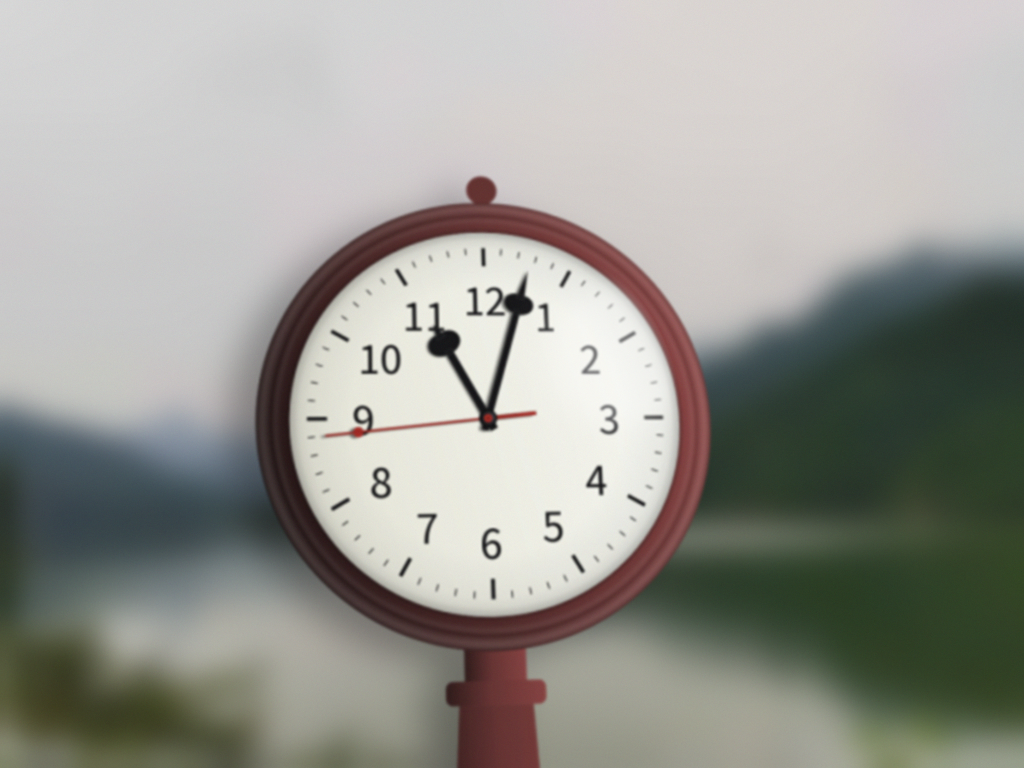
{"hour": 11, "minute": 2, "second": 44}
